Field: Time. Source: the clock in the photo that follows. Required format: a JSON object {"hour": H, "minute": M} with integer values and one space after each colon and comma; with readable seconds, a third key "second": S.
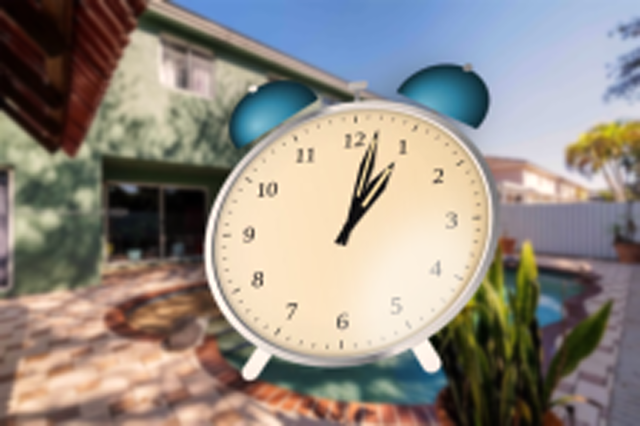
{"hour": 1, "minute": 2}
